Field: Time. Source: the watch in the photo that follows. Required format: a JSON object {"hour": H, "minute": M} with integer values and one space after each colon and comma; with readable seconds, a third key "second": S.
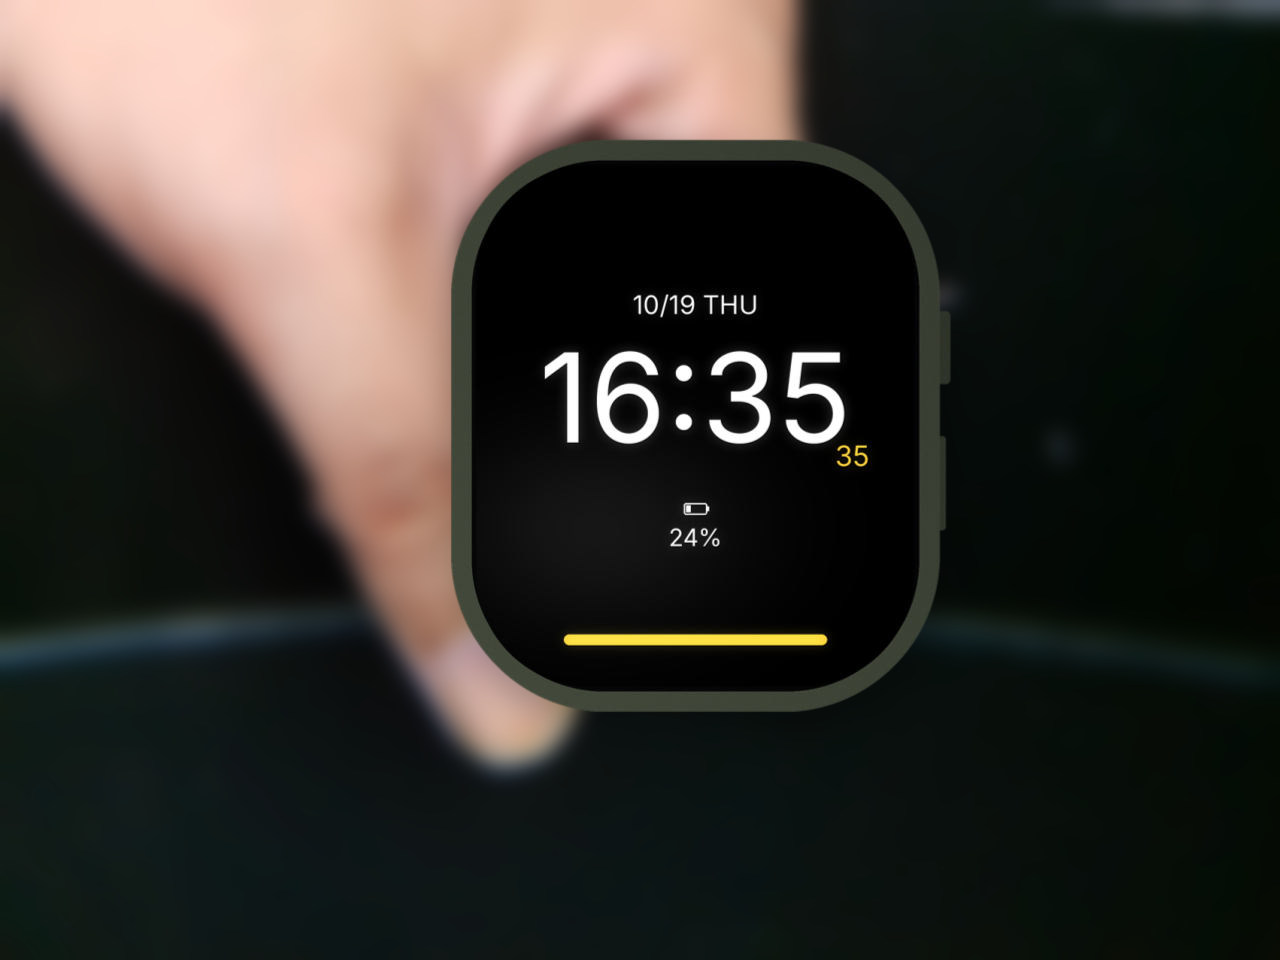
{"hour": 16, "minute": 35, "second": 35}
